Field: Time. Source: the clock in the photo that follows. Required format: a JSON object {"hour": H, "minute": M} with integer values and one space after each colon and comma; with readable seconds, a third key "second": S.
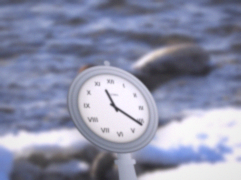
{"hour": 11, "minute": 21}
